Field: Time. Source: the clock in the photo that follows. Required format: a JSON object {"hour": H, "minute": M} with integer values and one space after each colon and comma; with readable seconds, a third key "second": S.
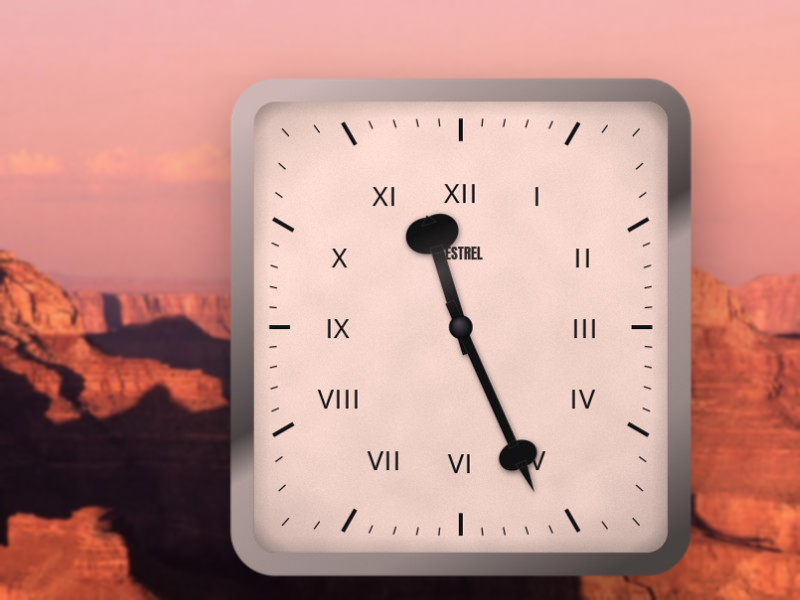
{"hour": 11, "minute": 26}
